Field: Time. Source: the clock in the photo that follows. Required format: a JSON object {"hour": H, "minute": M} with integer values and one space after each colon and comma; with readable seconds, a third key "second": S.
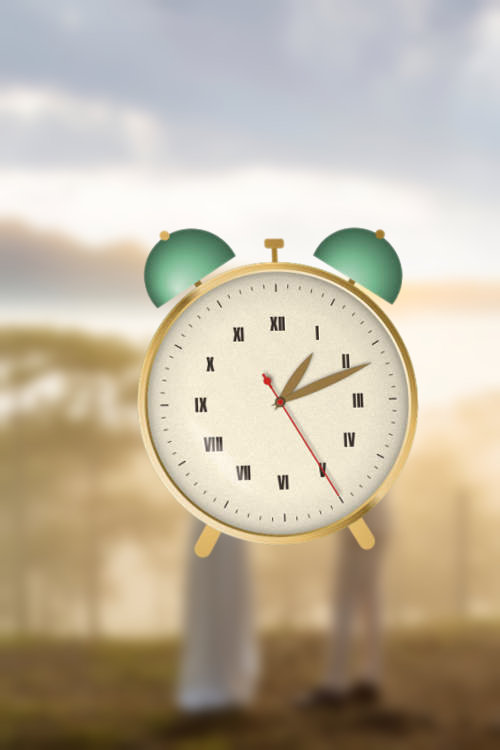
{"hour": 1, "minute": 11, "second": 25}
